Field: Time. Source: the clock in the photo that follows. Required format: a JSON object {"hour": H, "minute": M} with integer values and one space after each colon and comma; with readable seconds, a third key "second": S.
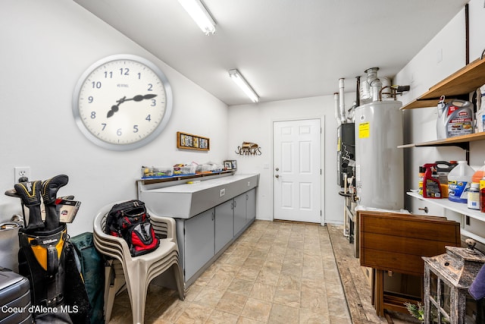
{"hour": 7, "minute": 13}
